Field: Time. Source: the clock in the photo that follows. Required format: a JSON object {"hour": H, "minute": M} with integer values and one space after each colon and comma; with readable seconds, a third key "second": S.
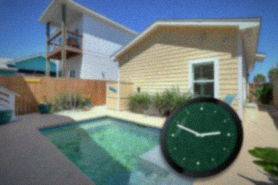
{"hour": 2, "minute": 49}
